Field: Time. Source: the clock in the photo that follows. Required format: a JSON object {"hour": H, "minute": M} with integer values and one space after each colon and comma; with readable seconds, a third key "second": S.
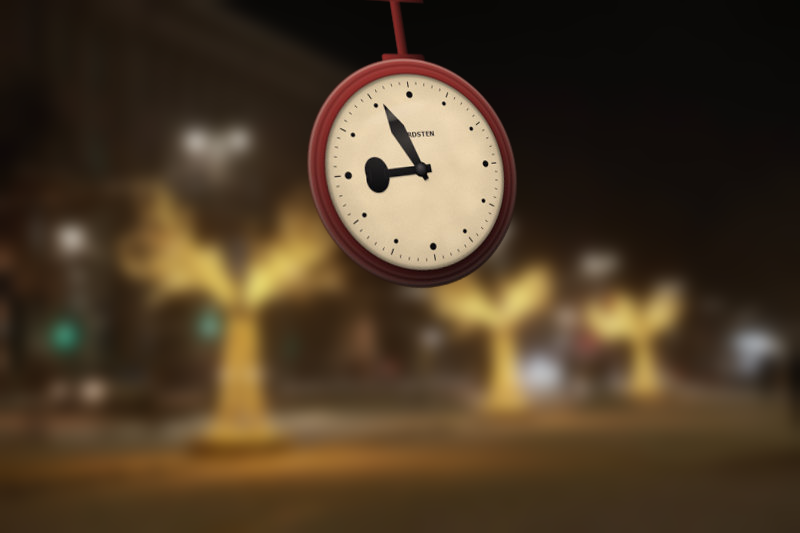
{"hour": 8, "minute": 56}
